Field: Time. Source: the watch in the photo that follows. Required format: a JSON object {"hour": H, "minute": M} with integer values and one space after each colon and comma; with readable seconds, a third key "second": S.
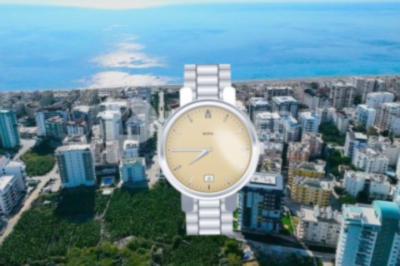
{"hour": 7, "minute": 45}
